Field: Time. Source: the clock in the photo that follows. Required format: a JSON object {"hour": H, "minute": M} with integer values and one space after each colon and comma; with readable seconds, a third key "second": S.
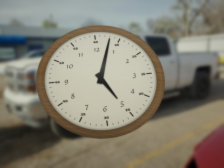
{"hour": 5, "minute": 3}
